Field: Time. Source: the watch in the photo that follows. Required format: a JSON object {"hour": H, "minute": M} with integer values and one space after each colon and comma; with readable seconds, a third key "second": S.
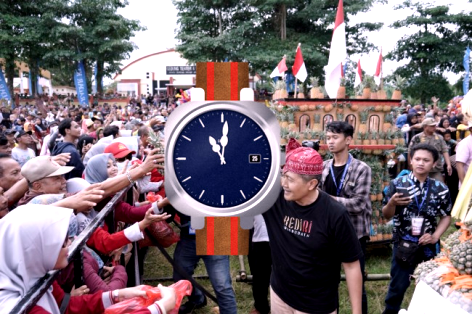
{"hour": 11, "minute": 1}
